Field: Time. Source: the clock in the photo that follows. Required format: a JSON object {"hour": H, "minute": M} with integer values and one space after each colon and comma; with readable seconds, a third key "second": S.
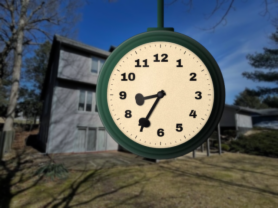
{"hour": 8, "minute": 35}
